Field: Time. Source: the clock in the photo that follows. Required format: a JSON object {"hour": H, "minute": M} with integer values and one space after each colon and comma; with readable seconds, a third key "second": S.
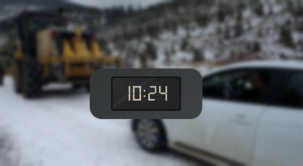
{"hour": 10, "minute": 24}
